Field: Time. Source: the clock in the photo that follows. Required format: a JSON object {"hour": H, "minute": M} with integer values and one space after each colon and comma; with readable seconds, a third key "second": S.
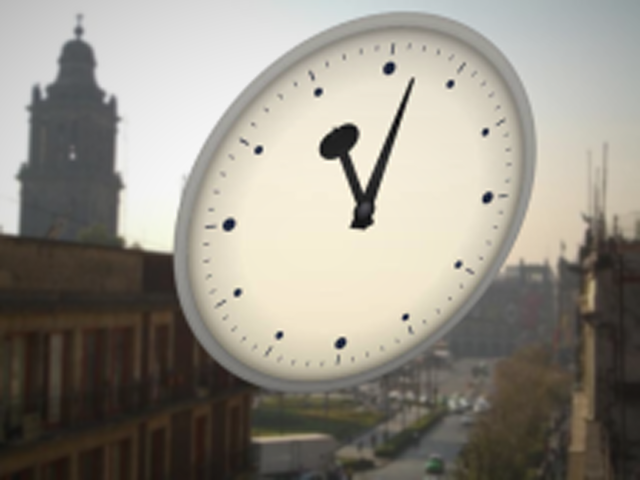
{"hour": 11, "minute": 2}
